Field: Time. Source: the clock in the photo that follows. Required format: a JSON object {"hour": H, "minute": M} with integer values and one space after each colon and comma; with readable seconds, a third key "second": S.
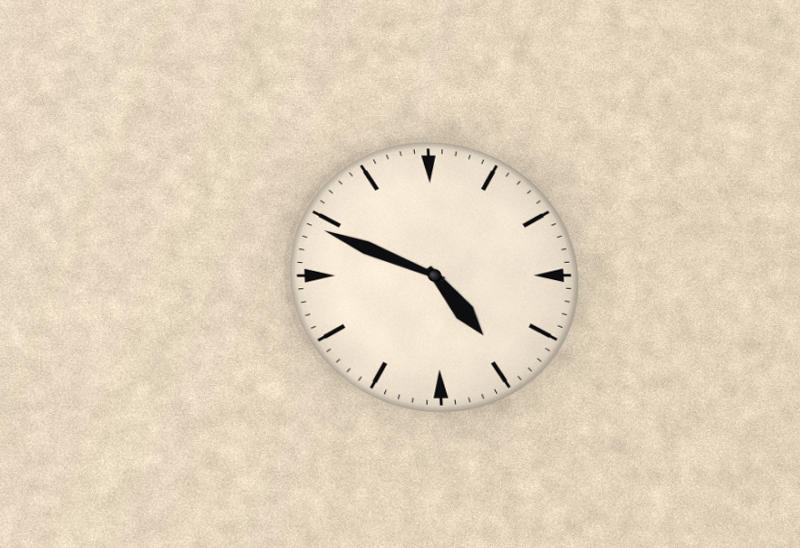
{"hour": 4, "minute": 49}
